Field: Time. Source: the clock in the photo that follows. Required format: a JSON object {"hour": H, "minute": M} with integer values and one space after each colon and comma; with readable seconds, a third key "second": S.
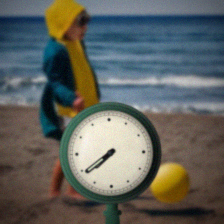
{"hour": 7, "minute": 39}
